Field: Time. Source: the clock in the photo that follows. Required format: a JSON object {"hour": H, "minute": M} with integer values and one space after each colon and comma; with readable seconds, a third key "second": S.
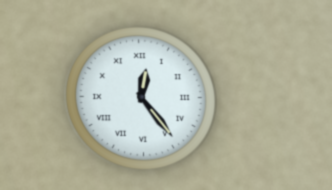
{"hour": 12, "minute": 24}
